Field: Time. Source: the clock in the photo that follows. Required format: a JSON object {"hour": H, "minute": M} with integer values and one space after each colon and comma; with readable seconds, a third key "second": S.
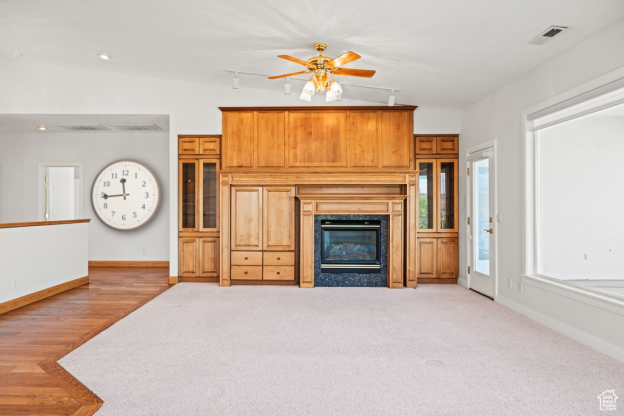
{"hour": 11, "minute": 44}
